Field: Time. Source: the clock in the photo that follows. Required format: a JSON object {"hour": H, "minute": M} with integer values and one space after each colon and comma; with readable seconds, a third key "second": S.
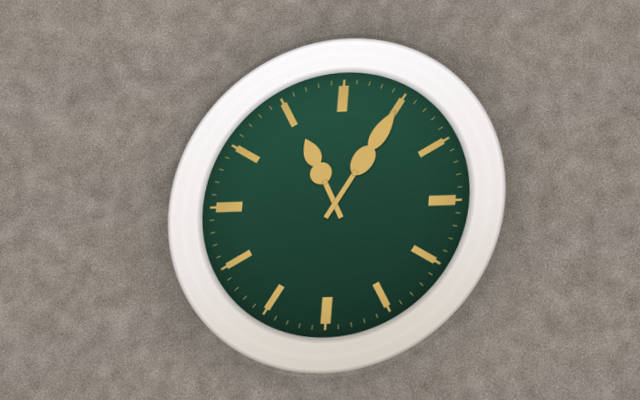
{"hour": 11, "minute": 5}
